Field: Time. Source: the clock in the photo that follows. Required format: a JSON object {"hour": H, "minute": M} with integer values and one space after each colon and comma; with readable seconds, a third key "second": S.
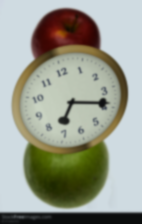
{"hour": 7, "minute": 19}
